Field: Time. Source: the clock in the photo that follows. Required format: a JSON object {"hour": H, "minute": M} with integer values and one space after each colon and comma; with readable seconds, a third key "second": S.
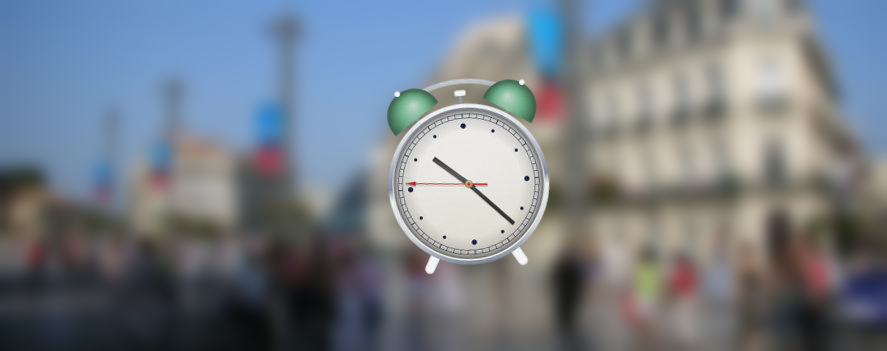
{"hour": 10, "minute": 22, "second": 46}
